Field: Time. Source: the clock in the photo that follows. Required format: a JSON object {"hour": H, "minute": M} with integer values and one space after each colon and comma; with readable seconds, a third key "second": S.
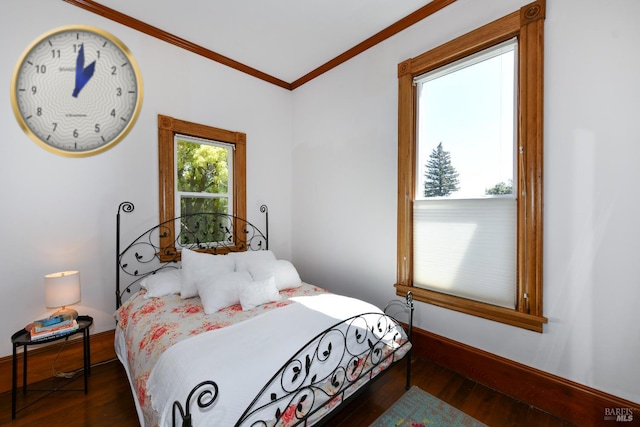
{"hour": 1, "minute": 1}
